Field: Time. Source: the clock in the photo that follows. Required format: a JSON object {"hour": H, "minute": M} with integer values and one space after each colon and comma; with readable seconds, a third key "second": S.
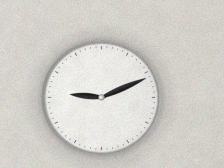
{"hour": 9, "minute": 11}
